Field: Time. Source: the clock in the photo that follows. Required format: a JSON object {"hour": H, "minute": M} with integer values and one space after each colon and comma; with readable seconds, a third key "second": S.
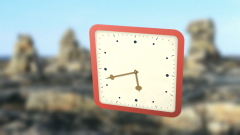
{"hour": 5, "minute": 42}
